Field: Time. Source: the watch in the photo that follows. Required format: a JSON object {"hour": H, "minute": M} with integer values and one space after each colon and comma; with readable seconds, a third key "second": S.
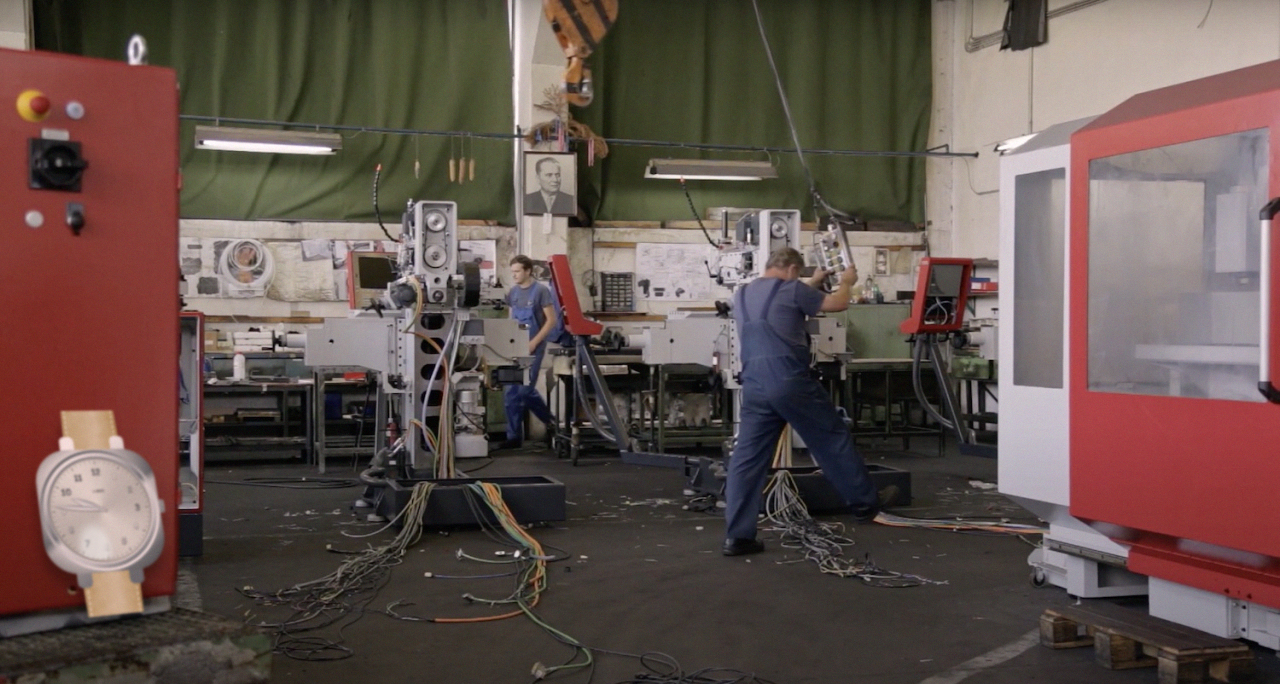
{"hour": 9, "minute": 46}
